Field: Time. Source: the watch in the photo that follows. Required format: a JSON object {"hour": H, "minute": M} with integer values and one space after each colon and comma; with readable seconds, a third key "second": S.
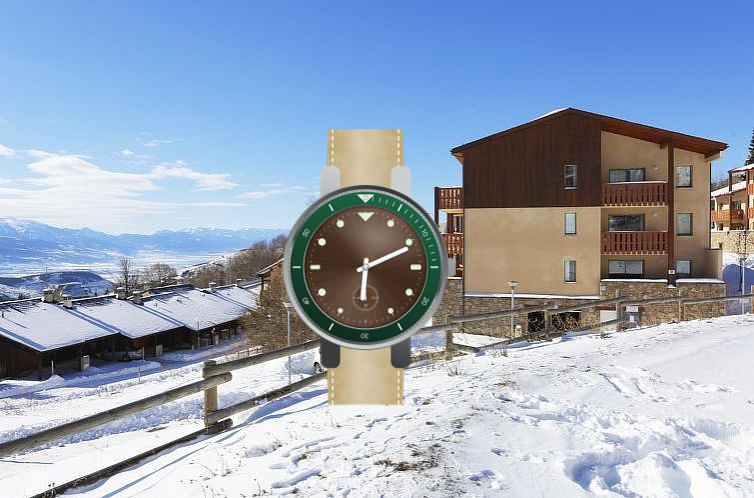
{"hour": 6, "minute": 11}
